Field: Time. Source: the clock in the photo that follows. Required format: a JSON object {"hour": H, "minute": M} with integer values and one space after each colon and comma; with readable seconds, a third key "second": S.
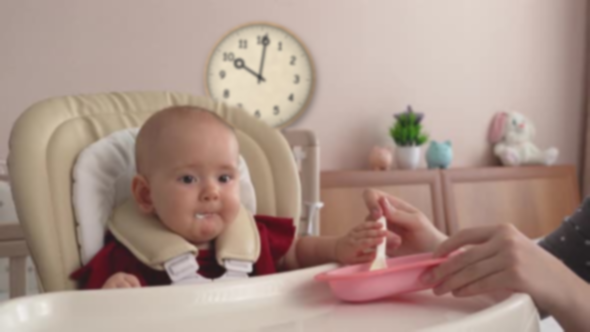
{"hour": 10, "minute": 1}
